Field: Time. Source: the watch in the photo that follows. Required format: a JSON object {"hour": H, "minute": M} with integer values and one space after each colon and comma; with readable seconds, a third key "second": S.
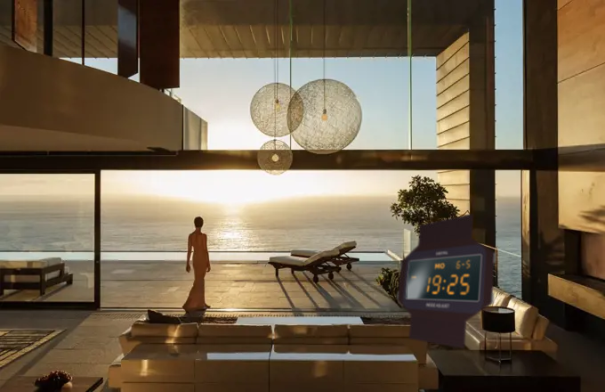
{"hour": 19, "minute": 25}
